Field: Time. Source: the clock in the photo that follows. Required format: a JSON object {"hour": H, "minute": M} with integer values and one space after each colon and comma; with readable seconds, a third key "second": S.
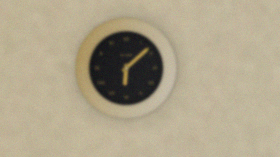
{"hour": 6, "minute": 8}
